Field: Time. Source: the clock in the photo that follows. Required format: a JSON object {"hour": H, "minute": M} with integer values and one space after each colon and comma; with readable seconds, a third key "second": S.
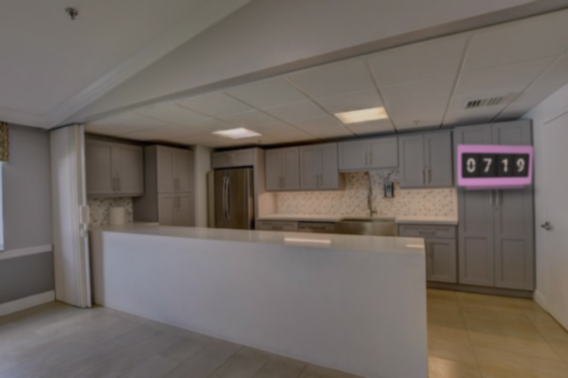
{"hour": 7, "minute": 19}
